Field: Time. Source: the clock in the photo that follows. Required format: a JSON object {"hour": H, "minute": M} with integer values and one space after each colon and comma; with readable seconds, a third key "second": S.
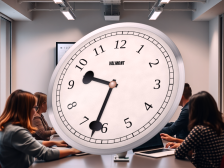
{"hour": 9, "minute": 32}
